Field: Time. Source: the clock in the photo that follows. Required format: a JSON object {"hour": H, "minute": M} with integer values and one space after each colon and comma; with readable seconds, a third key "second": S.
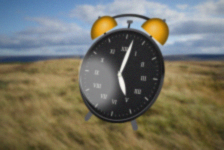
{"hour": 5, "minute": 2}
